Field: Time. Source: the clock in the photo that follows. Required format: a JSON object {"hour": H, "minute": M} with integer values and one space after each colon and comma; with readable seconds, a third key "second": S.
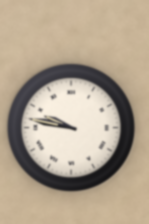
{"hour": 9, "minute": 47}
